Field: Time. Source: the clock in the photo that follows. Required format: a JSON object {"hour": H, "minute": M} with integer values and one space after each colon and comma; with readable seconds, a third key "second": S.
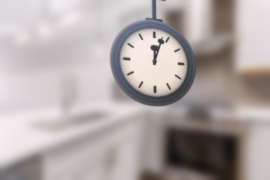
{"hour": 12, "minute": 3}
